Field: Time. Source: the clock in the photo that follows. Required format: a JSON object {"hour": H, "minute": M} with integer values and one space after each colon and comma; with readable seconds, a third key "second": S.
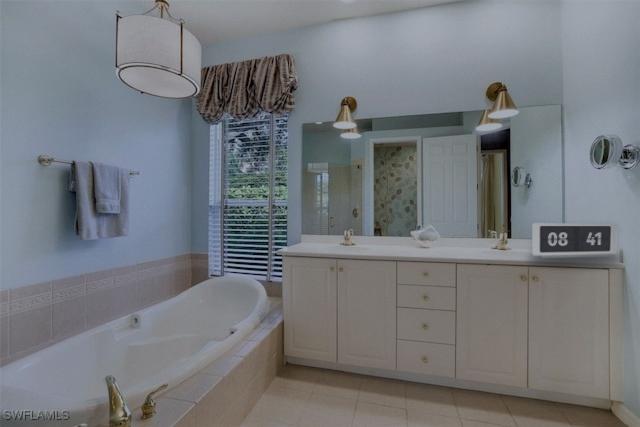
{"hour": 8, "minute": 41}
